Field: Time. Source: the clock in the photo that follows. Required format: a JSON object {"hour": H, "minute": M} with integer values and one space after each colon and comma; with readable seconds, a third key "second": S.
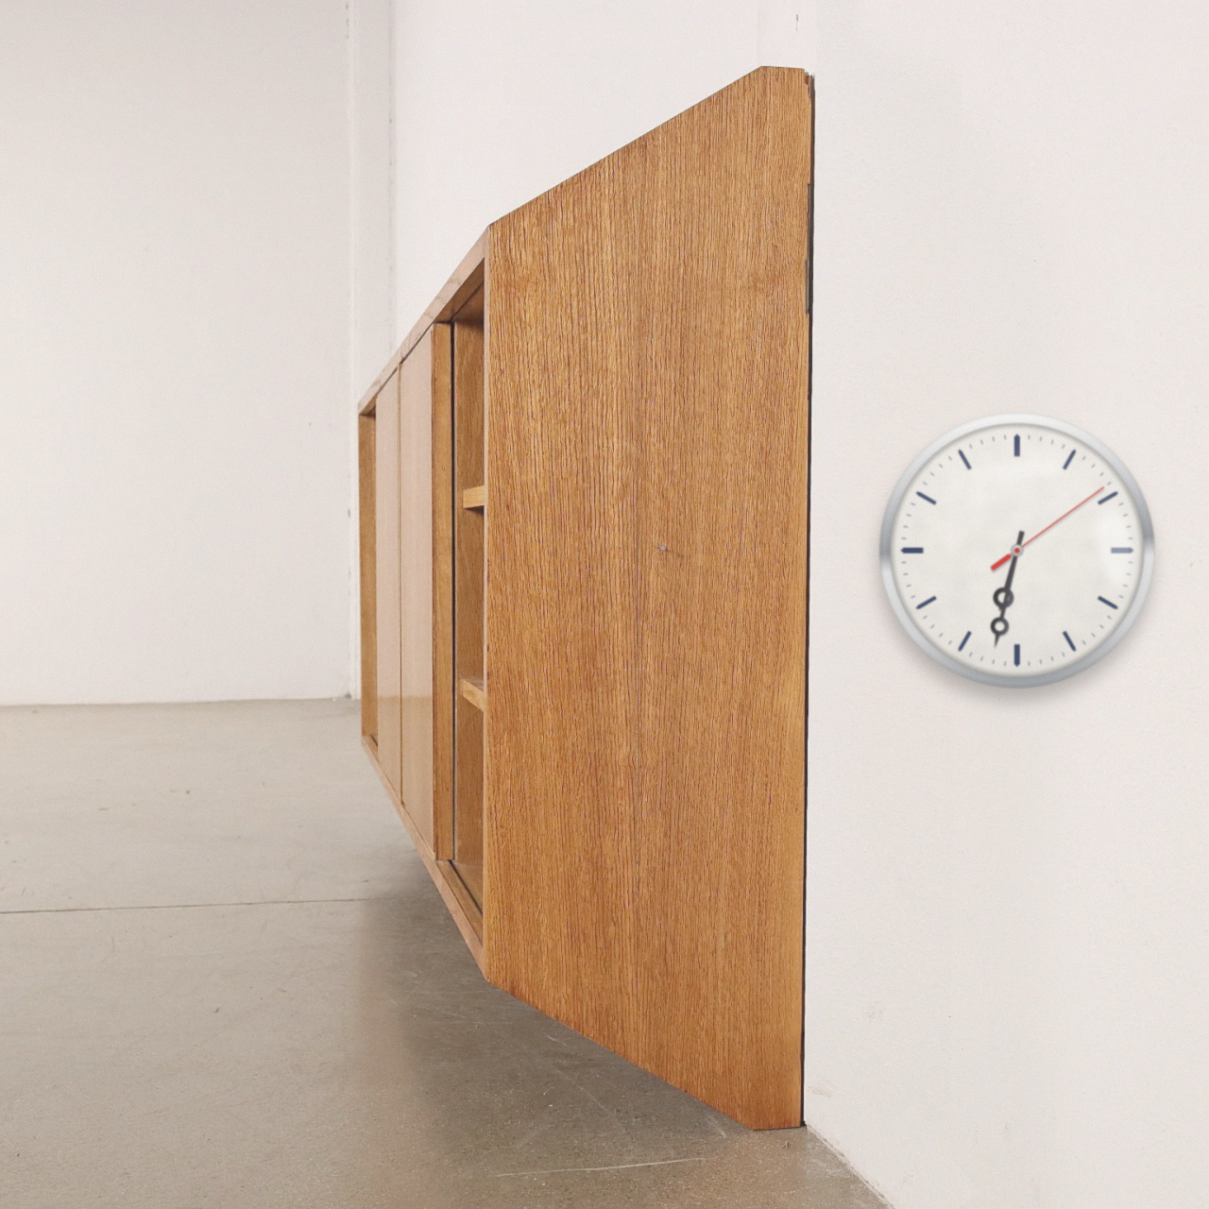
{"hour": 6, "minute": 32, "second": 9}
